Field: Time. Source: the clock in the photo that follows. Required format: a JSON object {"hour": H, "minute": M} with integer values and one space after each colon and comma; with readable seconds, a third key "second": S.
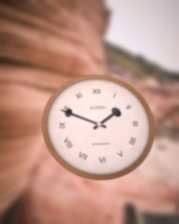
{"hour": 1, "minute": 49}
